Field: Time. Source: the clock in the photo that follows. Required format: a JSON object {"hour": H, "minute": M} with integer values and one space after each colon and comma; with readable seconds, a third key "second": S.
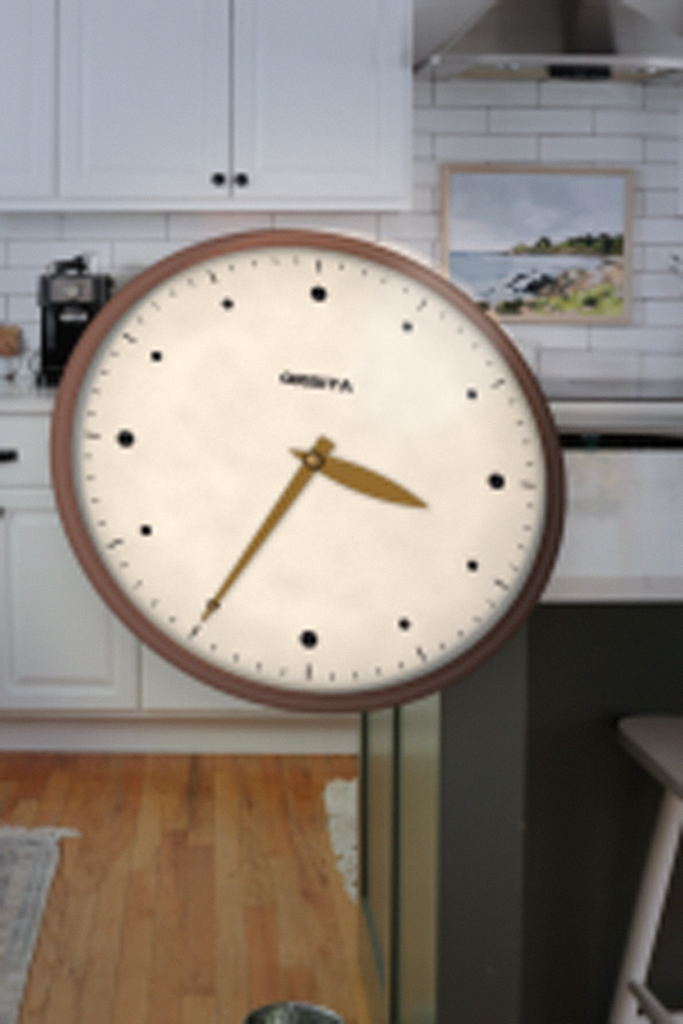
{"hour": 3, "minute": 35}
